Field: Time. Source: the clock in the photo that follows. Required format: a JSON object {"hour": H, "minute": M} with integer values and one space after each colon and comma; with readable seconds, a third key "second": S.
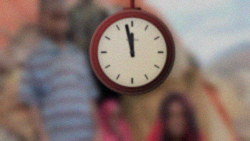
{"hour": 11, "minute": 58}
